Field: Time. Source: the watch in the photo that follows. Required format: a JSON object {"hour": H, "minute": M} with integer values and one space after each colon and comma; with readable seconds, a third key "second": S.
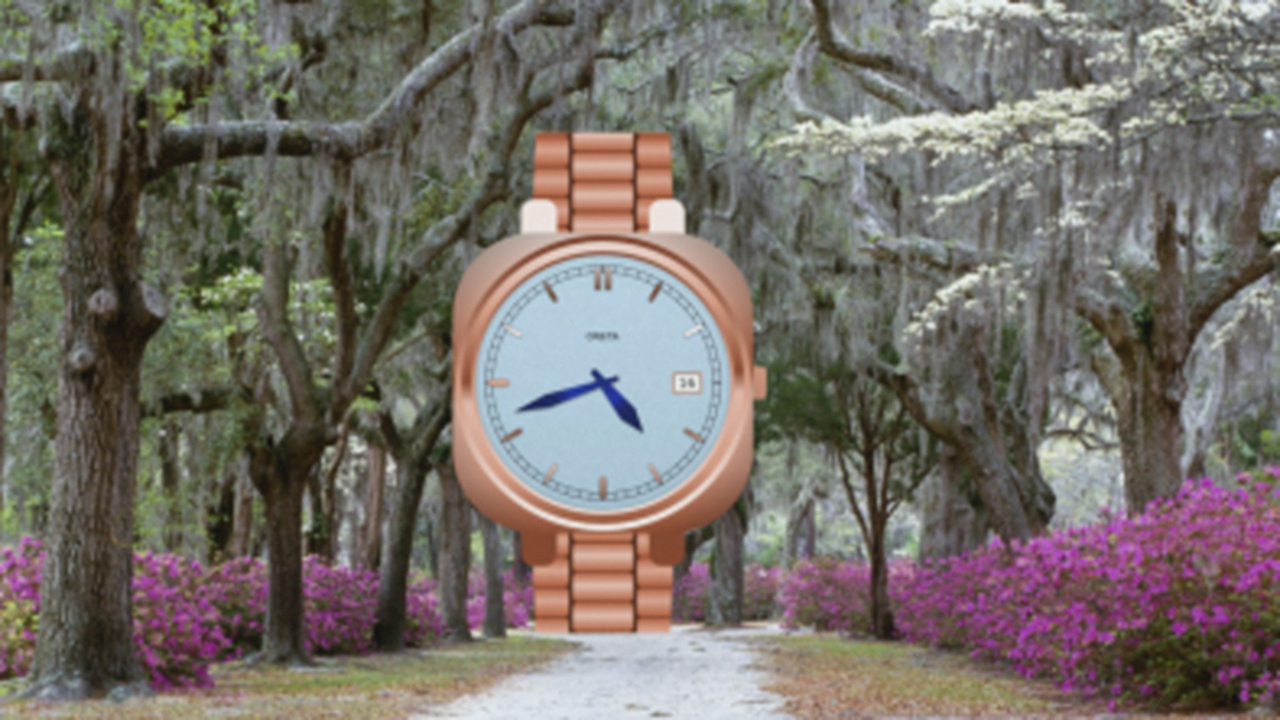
{"hour": 4, "minute": 42}
